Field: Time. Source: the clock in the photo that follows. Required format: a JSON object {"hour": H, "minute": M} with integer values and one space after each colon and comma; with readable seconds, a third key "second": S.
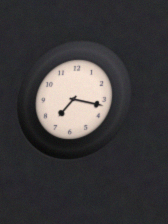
{"hour": 7, "minute": 17}
